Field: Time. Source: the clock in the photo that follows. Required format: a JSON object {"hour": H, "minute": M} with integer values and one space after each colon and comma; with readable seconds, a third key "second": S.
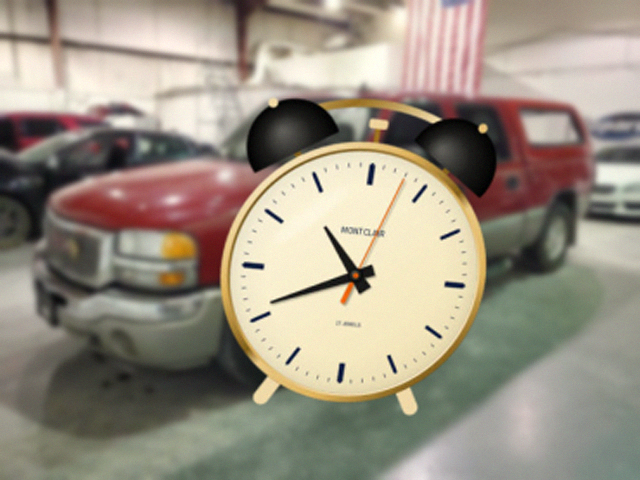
{"hour": 10, "minute": 41, "second": 3}
